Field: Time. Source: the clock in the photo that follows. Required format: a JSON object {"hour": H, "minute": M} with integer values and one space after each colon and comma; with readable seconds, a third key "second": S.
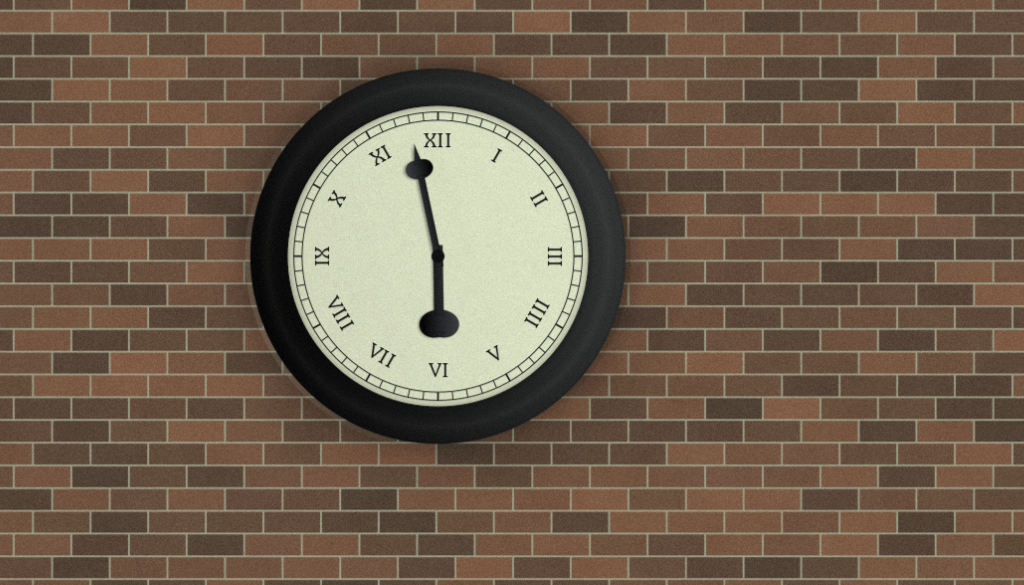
{"hour": 5, "minute": 58}
